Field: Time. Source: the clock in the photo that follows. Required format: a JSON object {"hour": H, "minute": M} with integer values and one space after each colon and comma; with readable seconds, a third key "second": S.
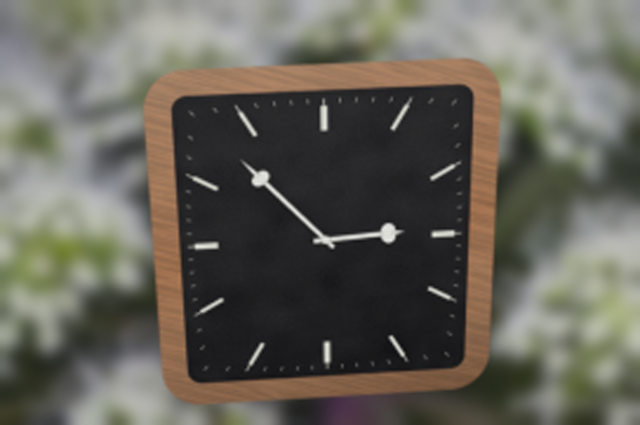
{"hour": 2, "minute": 53}
